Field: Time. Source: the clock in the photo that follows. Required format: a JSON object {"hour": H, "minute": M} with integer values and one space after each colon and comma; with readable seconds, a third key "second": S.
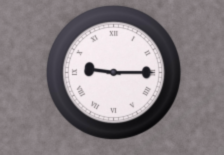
{"hour": 9, "minute": 15}
